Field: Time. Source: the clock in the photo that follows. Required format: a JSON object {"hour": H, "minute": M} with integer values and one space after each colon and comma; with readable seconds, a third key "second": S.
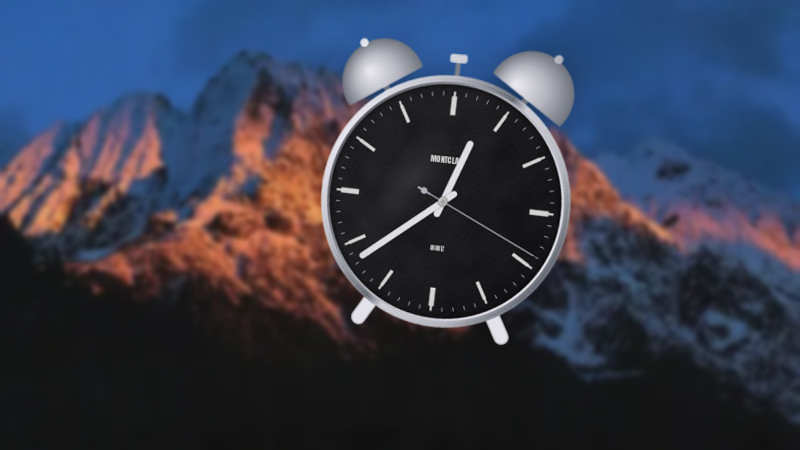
{"hour": 12, "minute": 38, "second": 19}
